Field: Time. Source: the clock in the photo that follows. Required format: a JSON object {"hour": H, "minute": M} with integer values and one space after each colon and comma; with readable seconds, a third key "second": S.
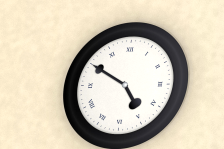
{"hour": 4, "minute": 50}
